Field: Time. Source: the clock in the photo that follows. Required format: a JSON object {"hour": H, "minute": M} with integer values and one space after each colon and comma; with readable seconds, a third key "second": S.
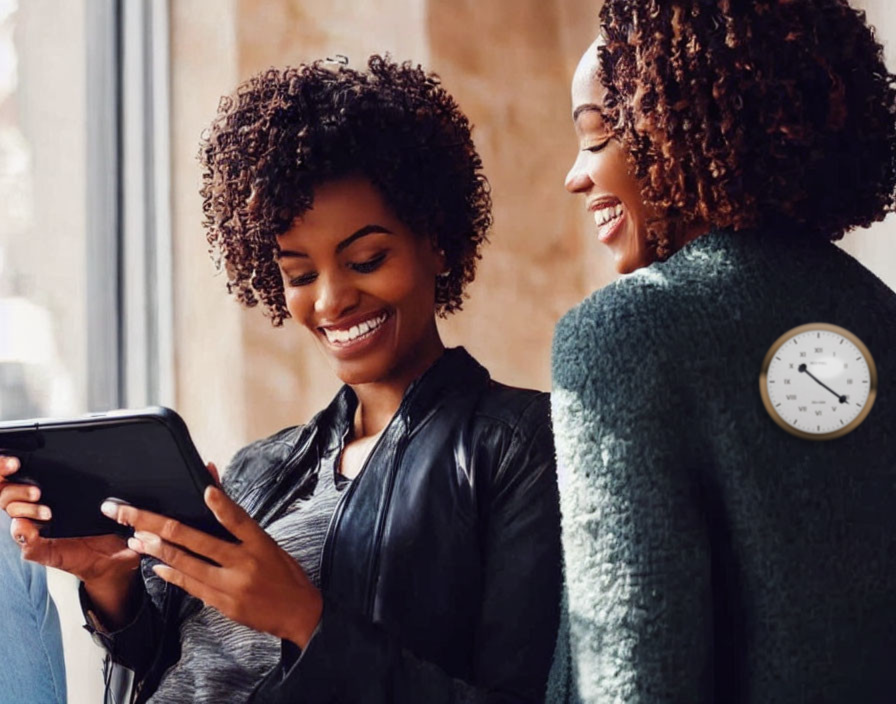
{"hour": 10, "minute": 21}
